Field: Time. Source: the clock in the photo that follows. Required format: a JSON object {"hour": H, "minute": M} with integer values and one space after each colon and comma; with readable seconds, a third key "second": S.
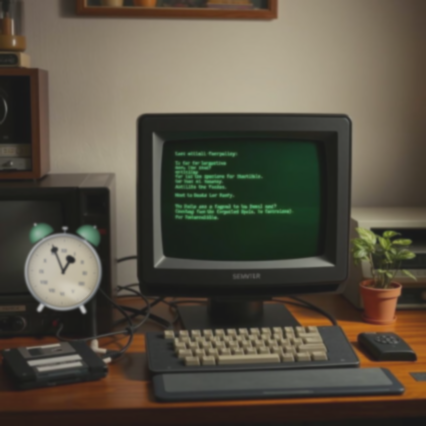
{"hour": 12, "minute": 56}
